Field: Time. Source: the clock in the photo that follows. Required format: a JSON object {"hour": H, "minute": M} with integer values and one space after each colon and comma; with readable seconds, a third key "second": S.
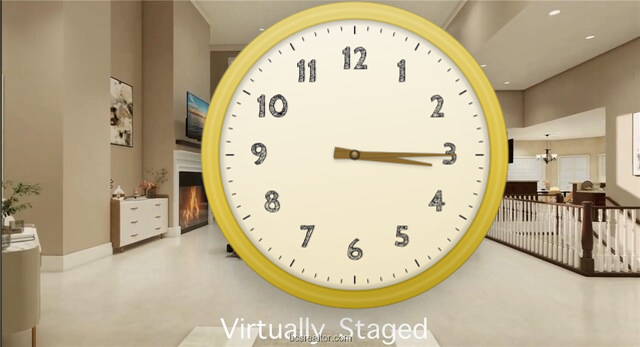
{"hour": 3, "minute": 15}
